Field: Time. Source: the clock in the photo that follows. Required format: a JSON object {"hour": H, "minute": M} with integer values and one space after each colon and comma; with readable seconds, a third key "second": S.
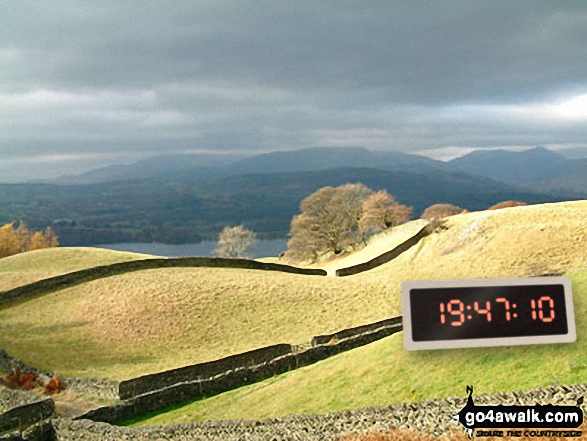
{"hour": 19, "minute": 47, "second": 10}
